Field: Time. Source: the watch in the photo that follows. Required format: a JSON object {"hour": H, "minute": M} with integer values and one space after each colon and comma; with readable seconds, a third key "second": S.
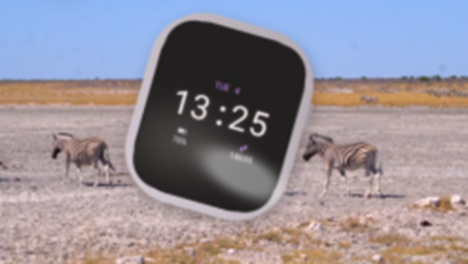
{"hour": 13, "minute": 25}
